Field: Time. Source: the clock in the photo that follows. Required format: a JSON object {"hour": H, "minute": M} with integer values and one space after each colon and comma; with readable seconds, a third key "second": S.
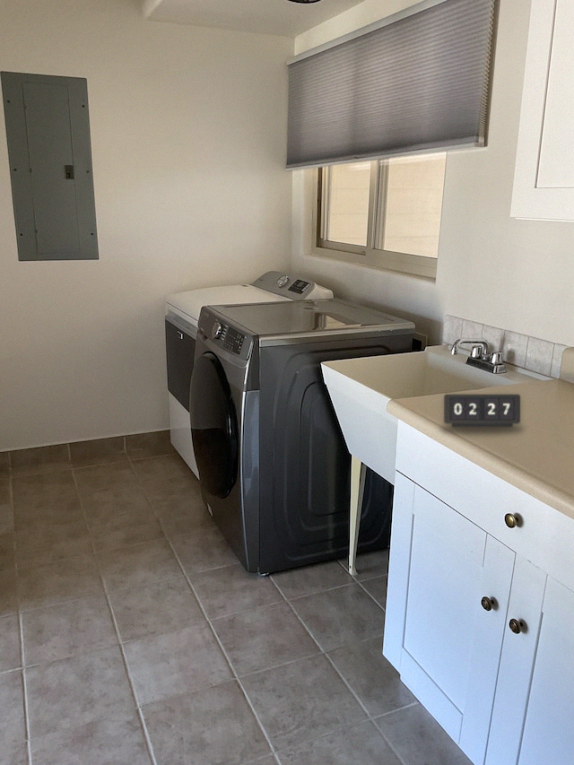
{"hour": 2, "minute": 27}
